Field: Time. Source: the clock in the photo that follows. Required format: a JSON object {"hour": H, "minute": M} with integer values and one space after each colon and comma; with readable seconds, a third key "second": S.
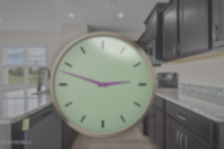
{"hour": 2, "minute": 48}
